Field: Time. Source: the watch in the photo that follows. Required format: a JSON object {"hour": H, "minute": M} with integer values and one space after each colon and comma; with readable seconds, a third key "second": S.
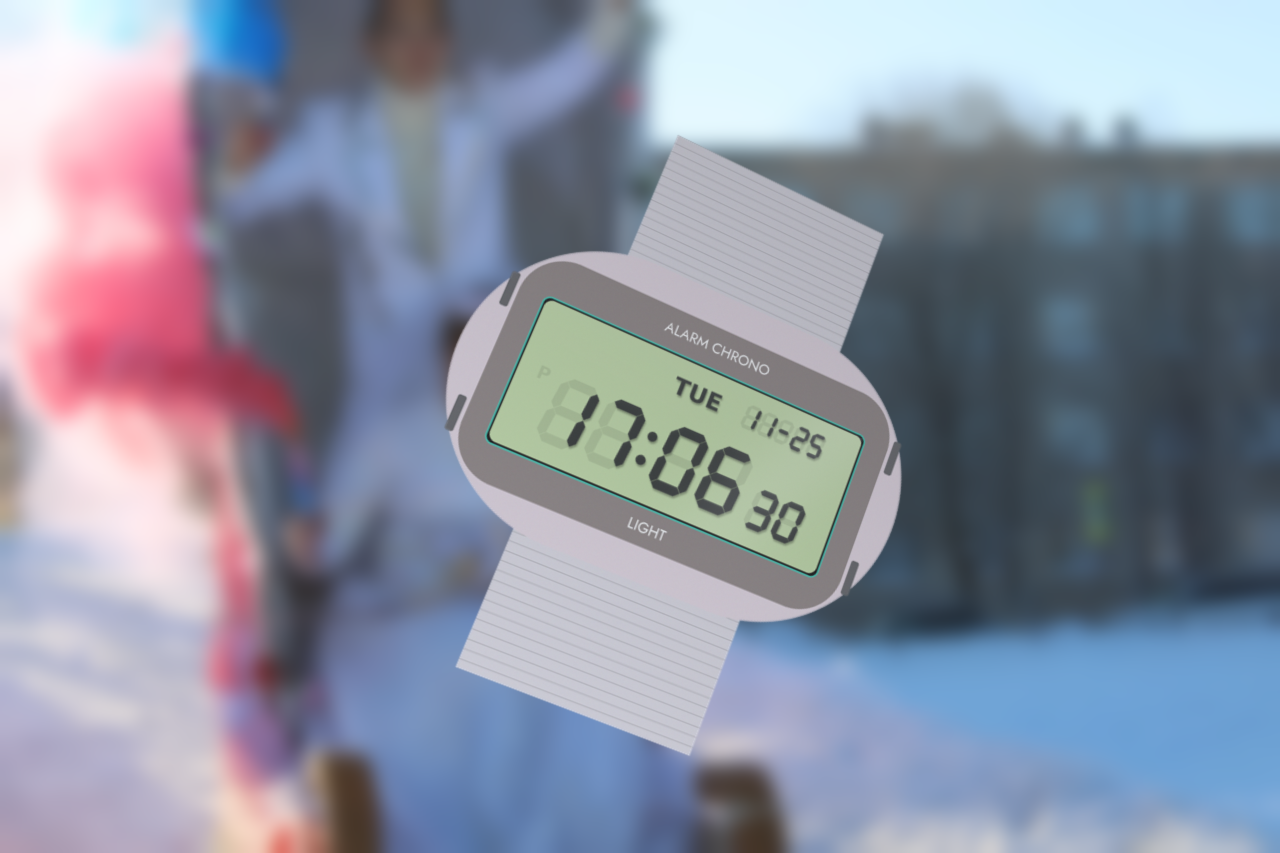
{"hour": 17, "minute": 6, "second": 30}
